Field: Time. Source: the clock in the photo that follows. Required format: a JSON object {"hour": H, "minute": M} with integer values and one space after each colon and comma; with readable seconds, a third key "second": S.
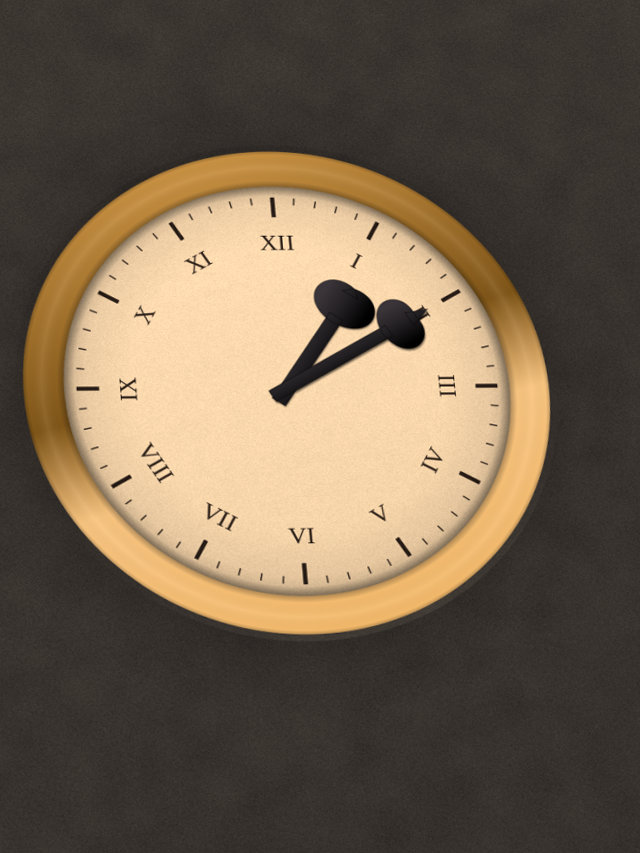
{"hour": 1, "minute": 10}
